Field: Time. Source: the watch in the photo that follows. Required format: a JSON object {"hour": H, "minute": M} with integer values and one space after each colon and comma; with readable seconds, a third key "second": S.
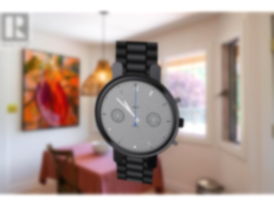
{"hour": 10, "minute": 52}
